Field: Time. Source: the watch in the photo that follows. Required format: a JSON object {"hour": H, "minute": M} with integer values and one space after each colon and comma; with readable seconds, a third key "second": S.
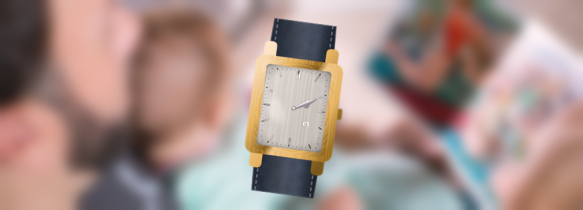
{"hour": 2, "minute": 10}
